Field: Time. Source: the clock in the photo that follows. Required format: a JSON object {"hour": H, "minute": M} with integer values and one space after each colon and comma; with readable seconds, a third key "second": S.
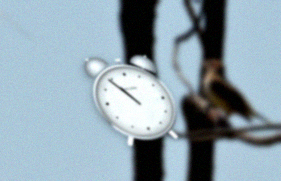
{"hour": 10, "minute": 54}
